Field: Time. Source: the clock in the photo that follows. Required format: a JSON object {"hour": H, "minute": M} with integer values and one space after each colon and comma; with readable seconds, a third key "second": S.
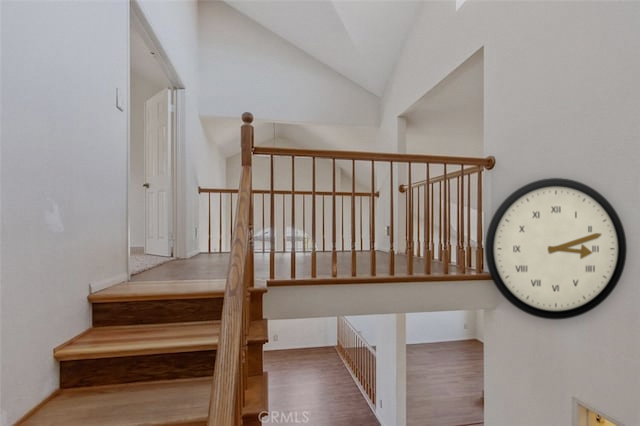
{"hour": 3, "minute": 12}
